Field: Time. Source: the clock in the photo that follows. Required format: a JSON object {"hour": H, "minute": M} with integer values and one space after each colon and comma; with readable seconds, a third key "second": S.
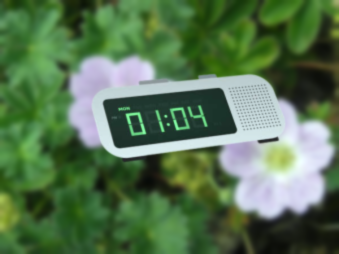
{"hour": 1, "minute": 4}
